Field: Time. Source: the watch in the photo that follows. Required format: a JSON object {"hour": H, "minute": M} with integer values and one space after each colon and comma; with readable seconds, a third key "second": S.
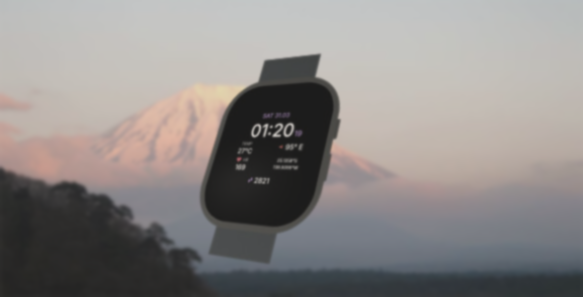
{"hour": 1, "minute": 20}
